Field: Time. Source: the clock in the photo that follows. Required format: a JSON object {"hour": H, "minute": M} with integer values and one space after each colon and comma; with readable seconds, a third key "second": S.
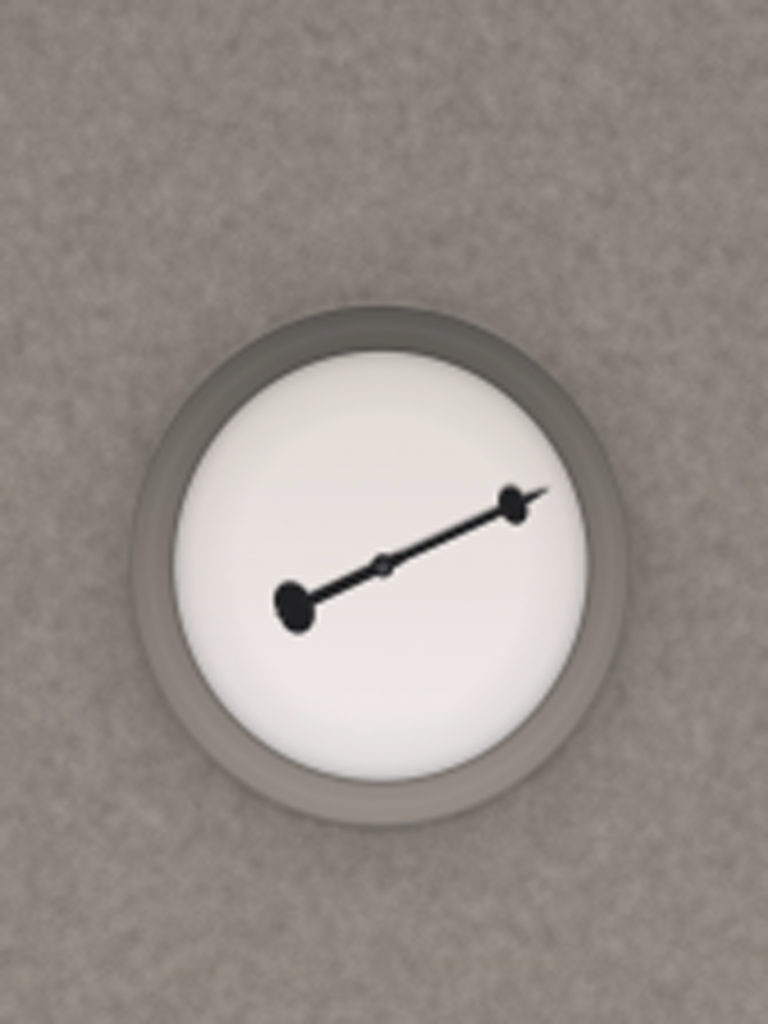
{"hour": 8, "minute": 11}
